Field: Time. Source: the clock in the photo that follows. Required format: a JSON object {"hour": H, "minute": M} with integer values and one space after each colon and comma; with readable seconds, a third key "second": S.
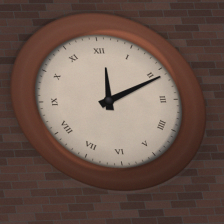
{"hour": 12, "minute": 11}
